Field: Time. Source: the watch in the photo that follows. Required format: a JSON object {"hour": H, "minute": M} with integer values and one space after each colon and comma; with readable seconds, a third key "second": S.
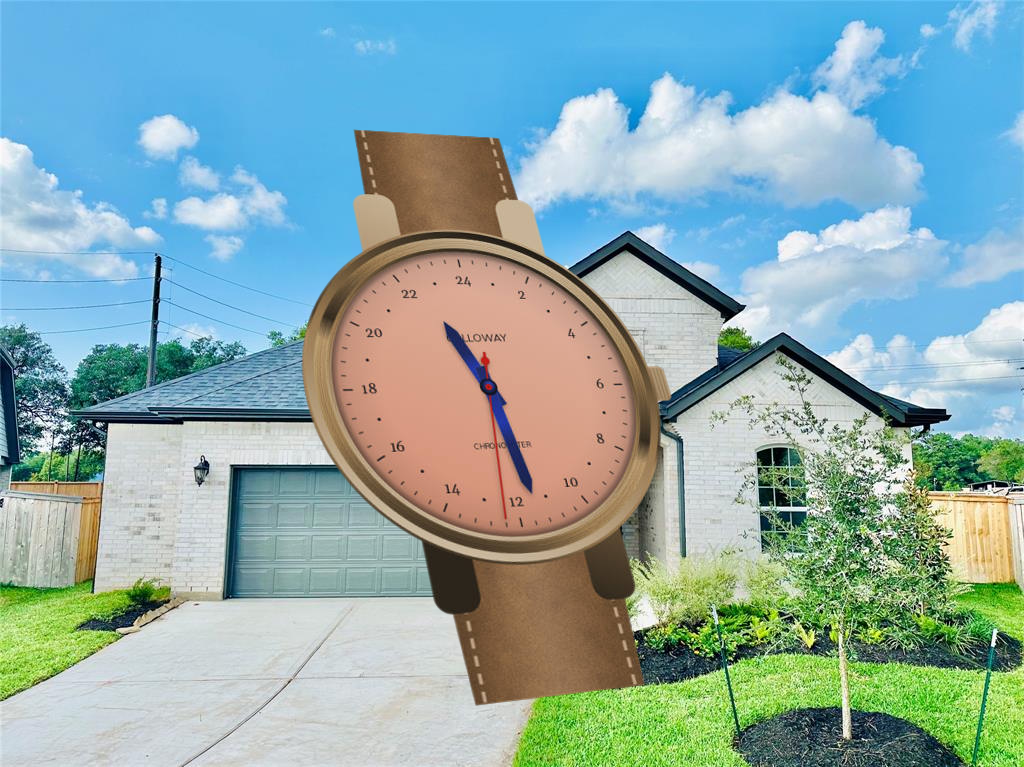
{"hour": 22, "minute": 28, "second": 31}
